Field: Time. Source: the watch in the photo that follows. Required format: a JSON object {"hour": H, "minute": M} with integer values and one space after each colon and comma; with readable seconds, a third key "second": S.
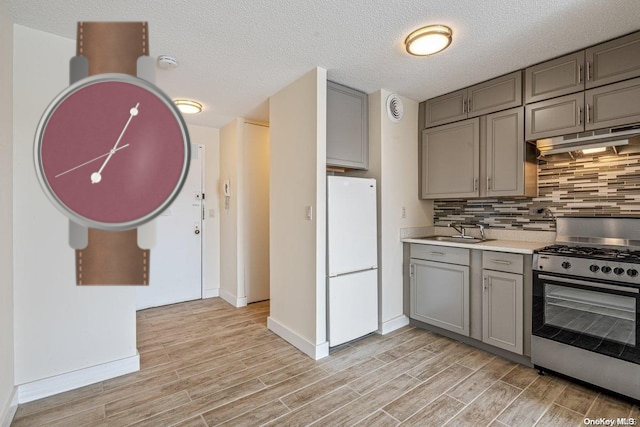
{"hour": 7, "minute": 4, "second": 41}
